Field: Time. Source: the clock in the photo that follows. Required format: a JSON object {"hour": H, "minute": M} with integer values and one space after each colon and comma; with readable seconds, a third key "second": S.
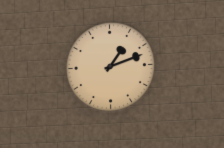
{"hour": 1, "minute": 12}
